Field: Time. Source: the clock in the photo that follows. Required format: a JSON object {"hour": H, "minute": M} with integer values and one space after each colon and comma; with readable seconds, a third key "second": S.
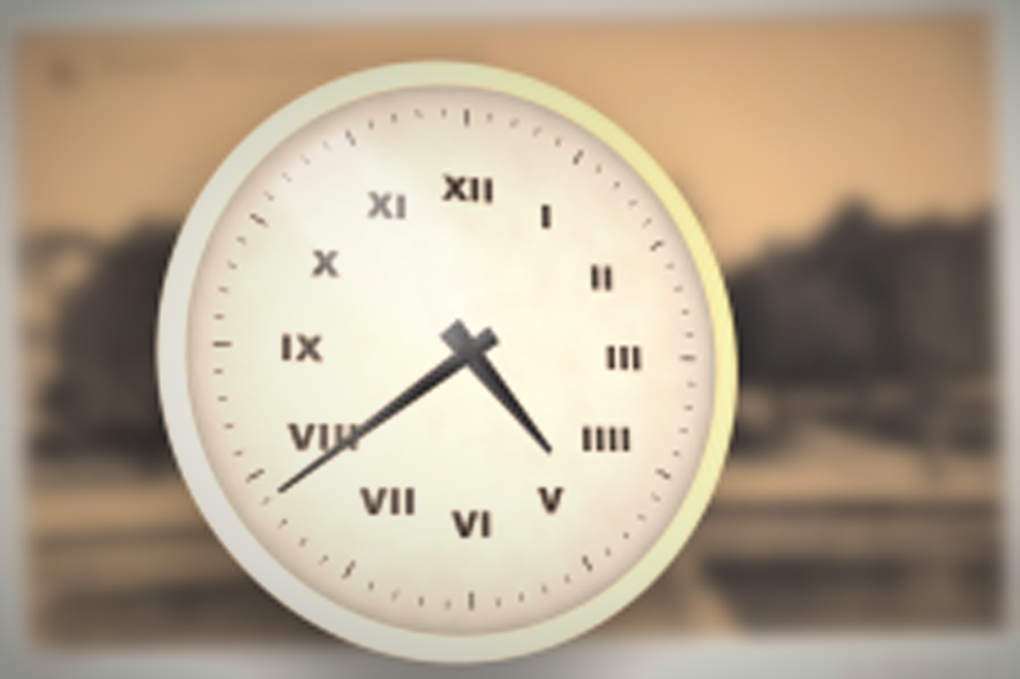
{"hour": 4, "minute": 39}
